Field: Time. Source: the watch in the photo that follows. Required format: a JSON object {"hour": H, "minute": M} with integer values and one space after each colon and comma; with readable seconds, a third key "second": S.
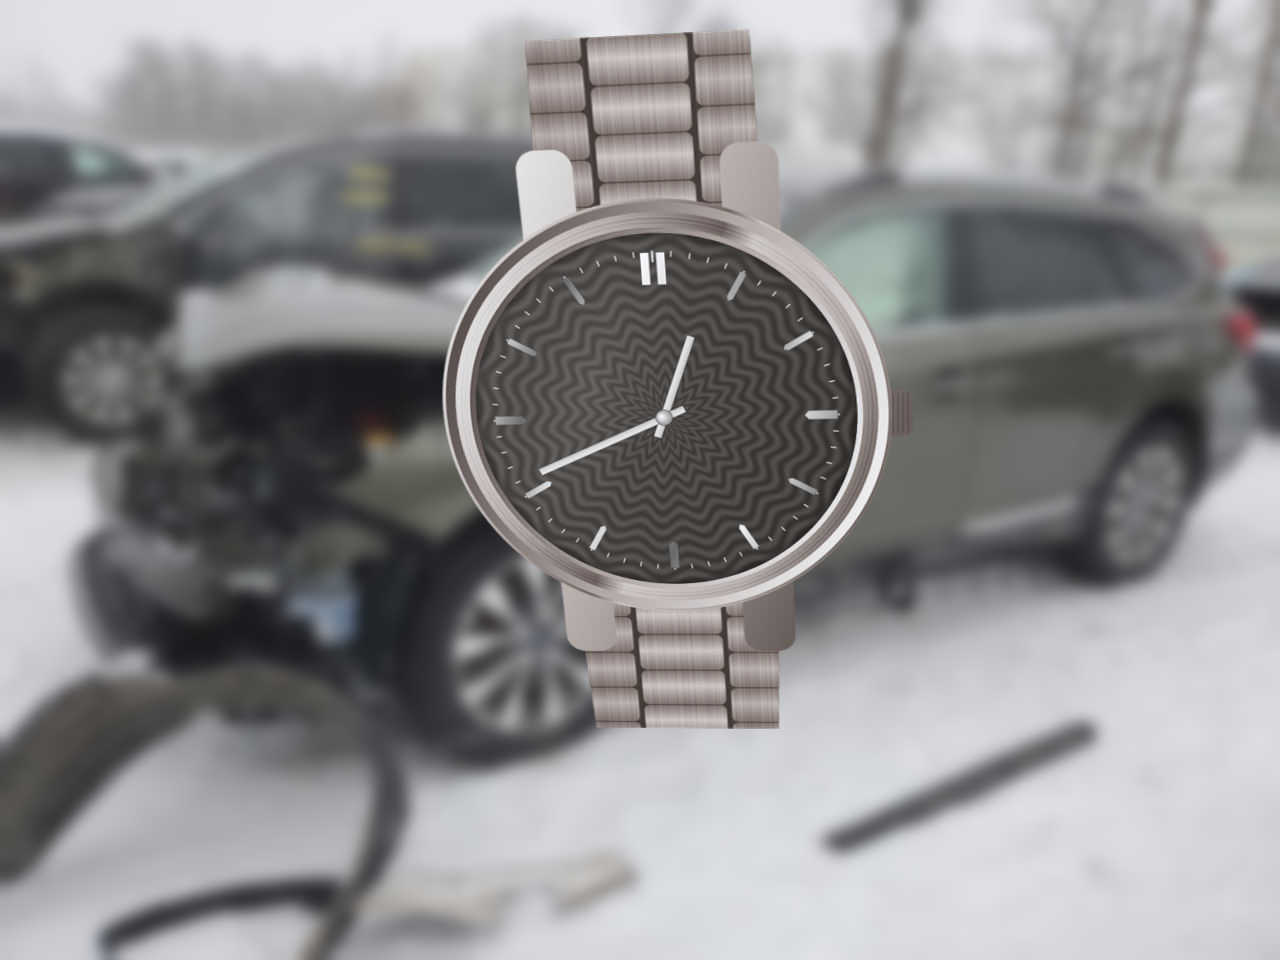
{"hour": 12, "minute": 41}
